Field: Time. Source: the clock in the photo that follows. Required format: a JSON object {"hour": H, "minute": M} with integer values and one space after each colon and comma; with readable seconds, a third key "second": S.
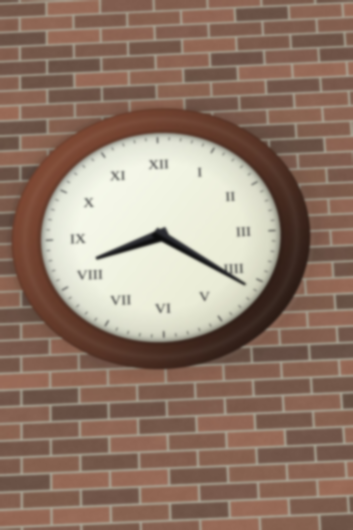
{"hour": 8, "minute": 21}
